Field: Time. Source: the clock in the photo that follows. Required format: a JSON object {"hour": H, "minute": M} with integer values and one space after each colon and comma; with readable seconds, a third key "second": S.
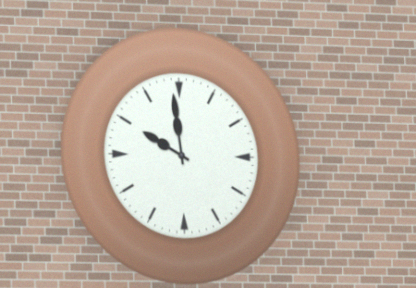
{"hour": 9, "minute": 59}
